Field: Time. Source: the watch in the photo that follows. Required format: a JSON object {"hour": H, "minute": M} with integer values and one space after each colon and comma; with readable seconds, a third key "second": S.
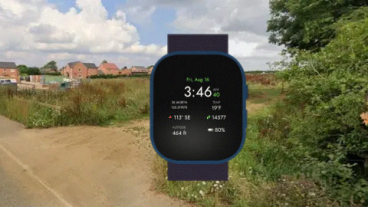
{"hour": 3, "minute": 46}
